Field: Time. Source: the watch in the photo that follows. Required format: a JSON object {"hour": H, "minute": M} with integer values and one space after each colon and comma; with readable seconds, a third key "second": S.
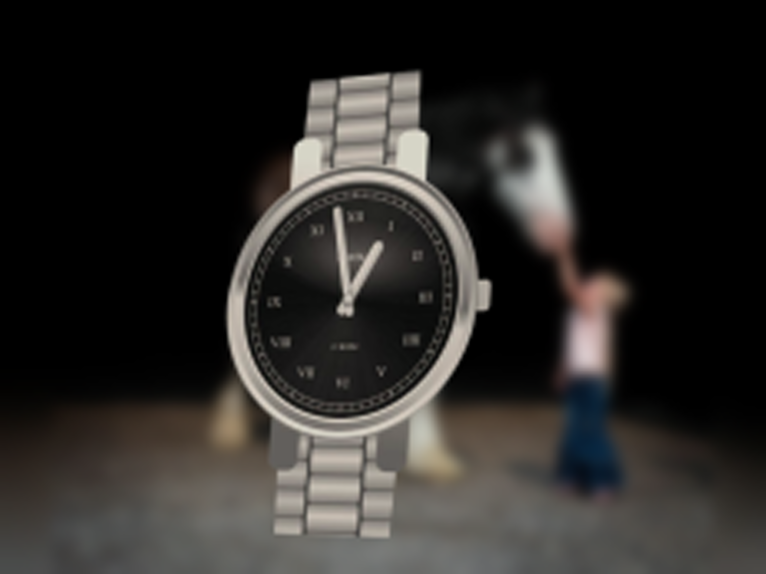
{"hour": 12, "minute": 58}
